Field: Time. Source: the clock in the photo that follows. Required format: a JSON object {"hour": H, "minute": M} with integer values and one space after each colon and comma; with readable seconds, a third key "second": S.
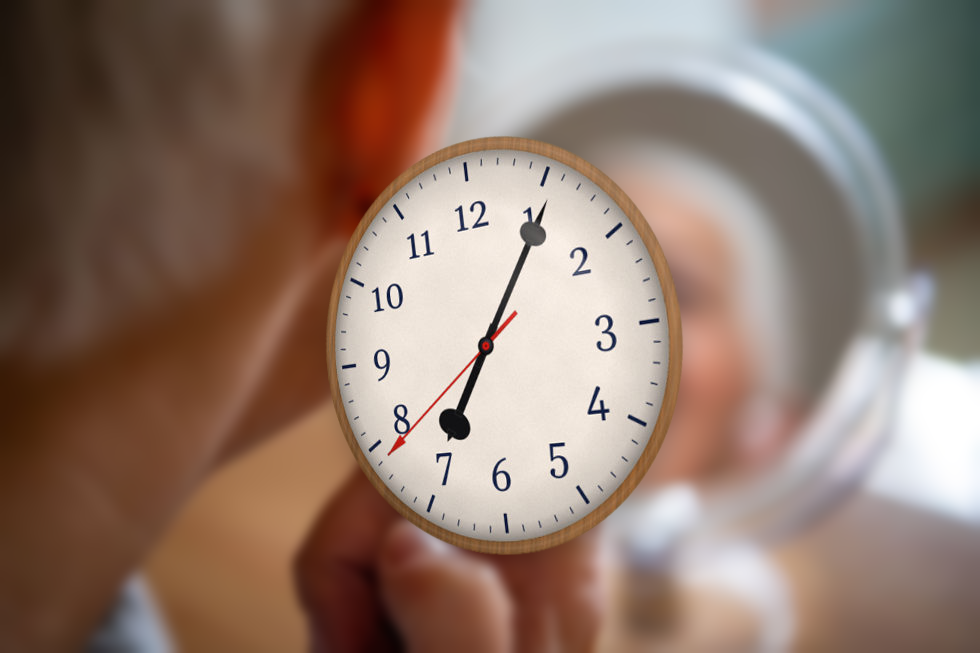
{"hour": 7, "minute": 5, "second": 39}
